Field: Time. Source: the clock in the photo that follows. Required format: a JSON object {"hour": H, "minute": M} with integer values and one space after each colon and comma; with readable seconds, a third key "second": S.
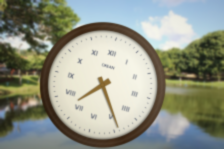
{"hour": 7, "minute": 24}
